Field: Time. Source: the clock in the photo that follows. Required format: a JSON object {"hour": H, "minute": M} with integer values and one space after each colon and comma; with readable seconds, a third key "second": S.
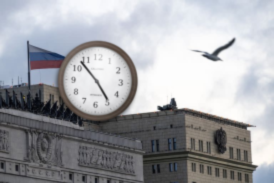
{"hour": 4, "minute": 53}
